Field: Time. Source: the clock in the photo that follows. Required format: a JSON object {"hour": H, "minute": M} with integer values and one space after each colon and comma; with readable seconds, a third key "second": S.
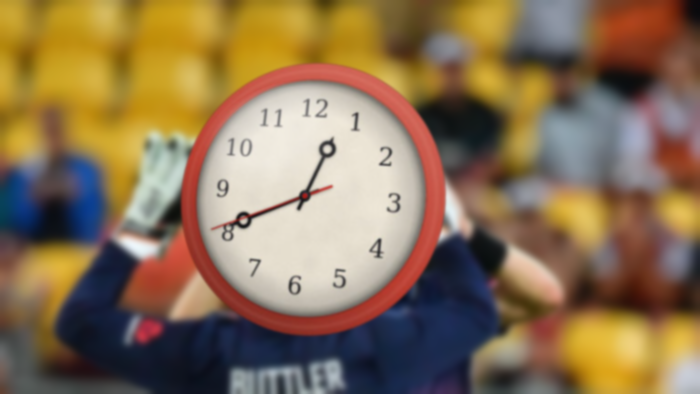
{"hour": 12, "minute": 40, "second": 41}
